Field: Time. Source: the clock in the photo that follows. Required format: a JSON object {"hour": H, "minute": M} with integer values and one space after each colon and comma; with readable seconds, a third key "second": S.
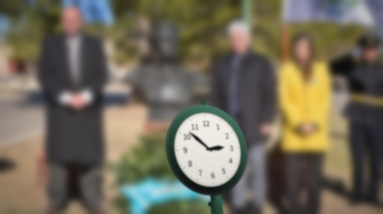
{"hour": 2, "minute": 52}
